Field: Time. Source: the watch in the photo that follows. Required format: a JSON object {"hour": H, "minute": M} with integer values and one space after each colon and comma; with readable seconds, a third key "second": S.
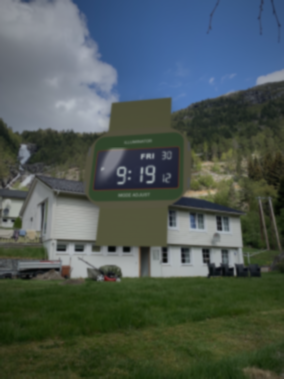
{"hour": 9, "minute": 19}
